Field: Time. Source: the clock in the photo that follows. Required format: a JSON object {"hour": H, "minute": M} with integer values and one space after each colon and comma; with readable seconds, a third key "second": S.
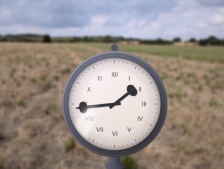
{"hour": 1, "minute": 44}
